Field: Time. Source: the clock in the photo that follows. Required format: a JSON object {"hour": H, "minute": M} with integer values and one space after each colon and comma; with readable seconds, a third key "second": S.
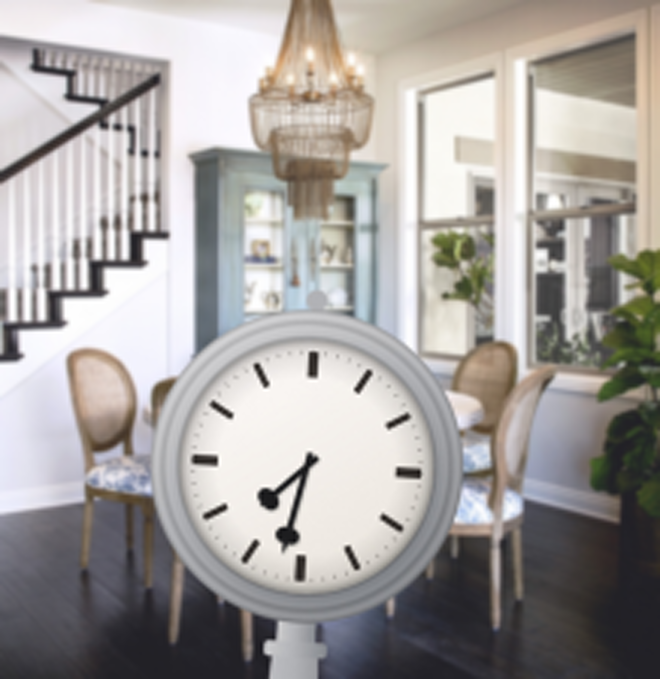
{"hour": 7, "minute": 32}
